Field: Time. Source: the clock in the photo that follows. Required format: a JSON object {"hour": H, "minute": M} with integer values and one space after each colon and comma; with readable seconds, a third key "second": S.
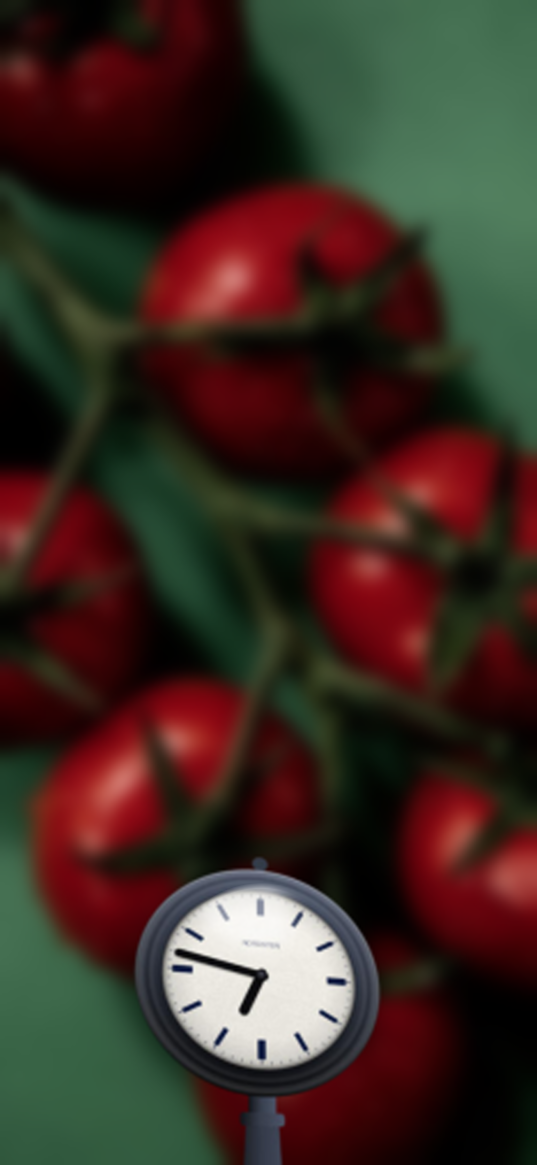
{"hour": 6, "minute": 47}
